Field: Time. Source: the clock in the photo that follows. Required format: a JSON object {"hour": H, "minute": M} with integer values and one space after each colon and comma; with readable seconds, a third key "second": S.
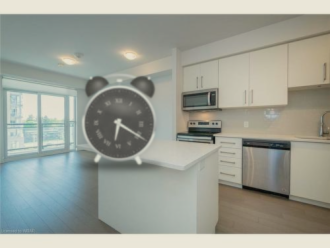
{"hour": 6, "minute": 20}
